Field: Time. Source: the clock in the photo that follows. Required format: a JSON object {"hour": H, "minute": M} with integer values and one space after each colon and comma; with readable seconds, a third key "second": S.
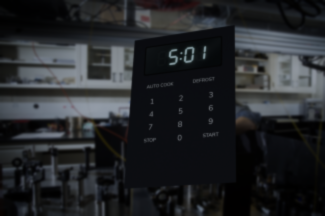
{"hour": 5, "minute": 1}
